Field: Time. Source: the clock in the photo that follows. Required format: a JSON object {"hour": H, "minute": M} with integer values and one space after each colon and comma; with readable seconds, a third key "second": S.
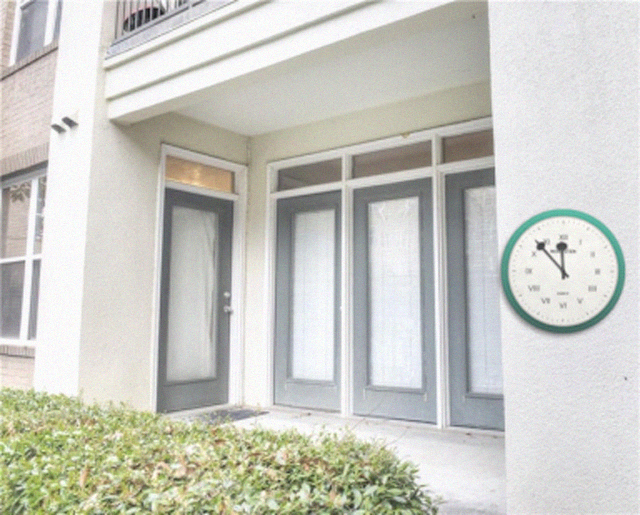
{"hour": 11, "minute": 53}
